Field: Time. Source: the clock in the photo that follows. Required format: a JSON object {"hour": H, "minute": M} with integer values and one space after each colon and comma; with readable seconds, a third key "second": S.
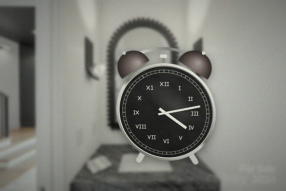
{"hour": 4, "minute": 13}
